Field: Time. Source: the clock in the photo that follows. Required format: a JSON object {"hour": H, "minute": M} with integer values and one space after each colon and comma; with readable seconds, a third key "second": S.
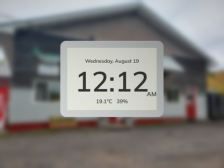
{"hour": 12, "minute": 12}
